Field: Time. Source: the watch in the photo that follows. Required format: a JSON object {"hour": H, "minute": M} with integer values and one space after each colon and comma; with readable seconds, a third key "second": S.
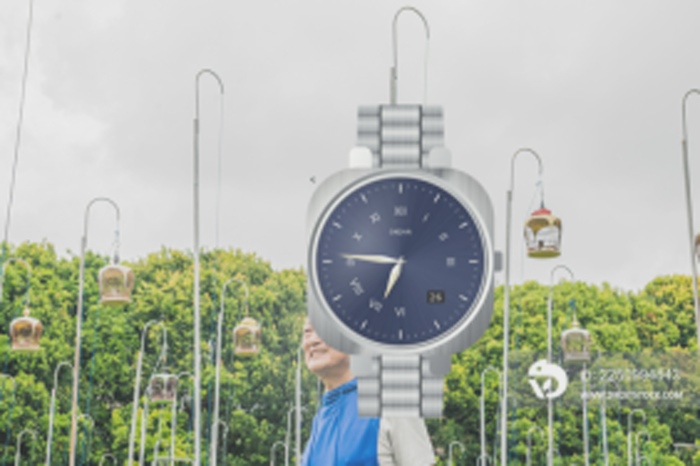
{"hour": 6, "minute": 46}
